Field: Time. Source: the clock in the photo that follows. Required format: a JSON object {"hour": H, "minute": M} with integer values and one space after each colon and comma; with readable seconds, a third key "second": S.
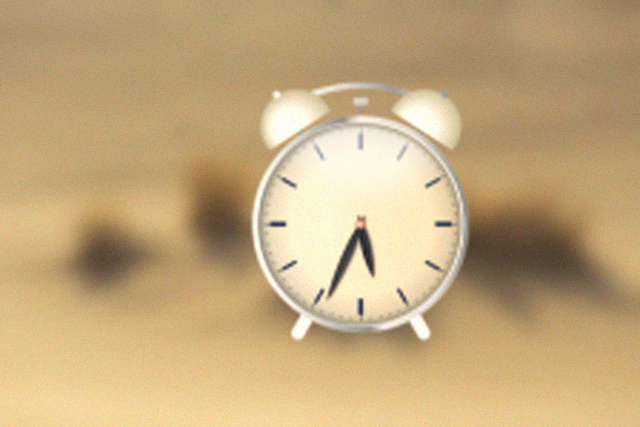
{"hour": 5, "minute": 34}
